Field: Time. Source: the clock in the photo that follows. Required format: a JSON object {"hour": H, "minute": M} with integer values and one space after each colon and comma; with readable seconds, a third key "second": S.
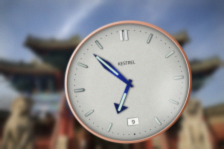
{"hour": 6, "minute": 53}
